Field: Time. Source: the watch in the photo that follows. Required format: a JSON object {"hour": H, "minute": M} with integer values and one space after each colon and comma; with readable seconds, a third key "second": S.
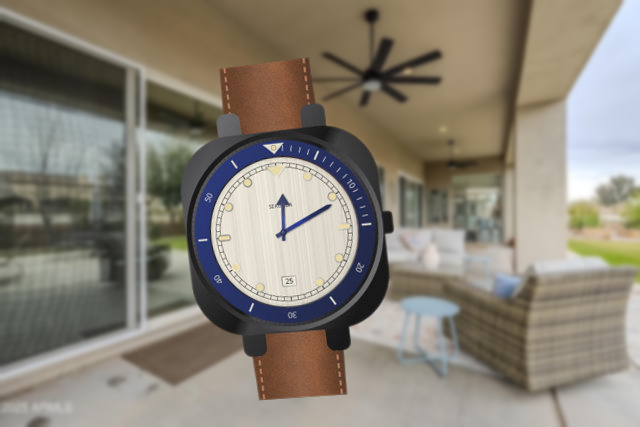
{"hour": 12, "minute": 11}
